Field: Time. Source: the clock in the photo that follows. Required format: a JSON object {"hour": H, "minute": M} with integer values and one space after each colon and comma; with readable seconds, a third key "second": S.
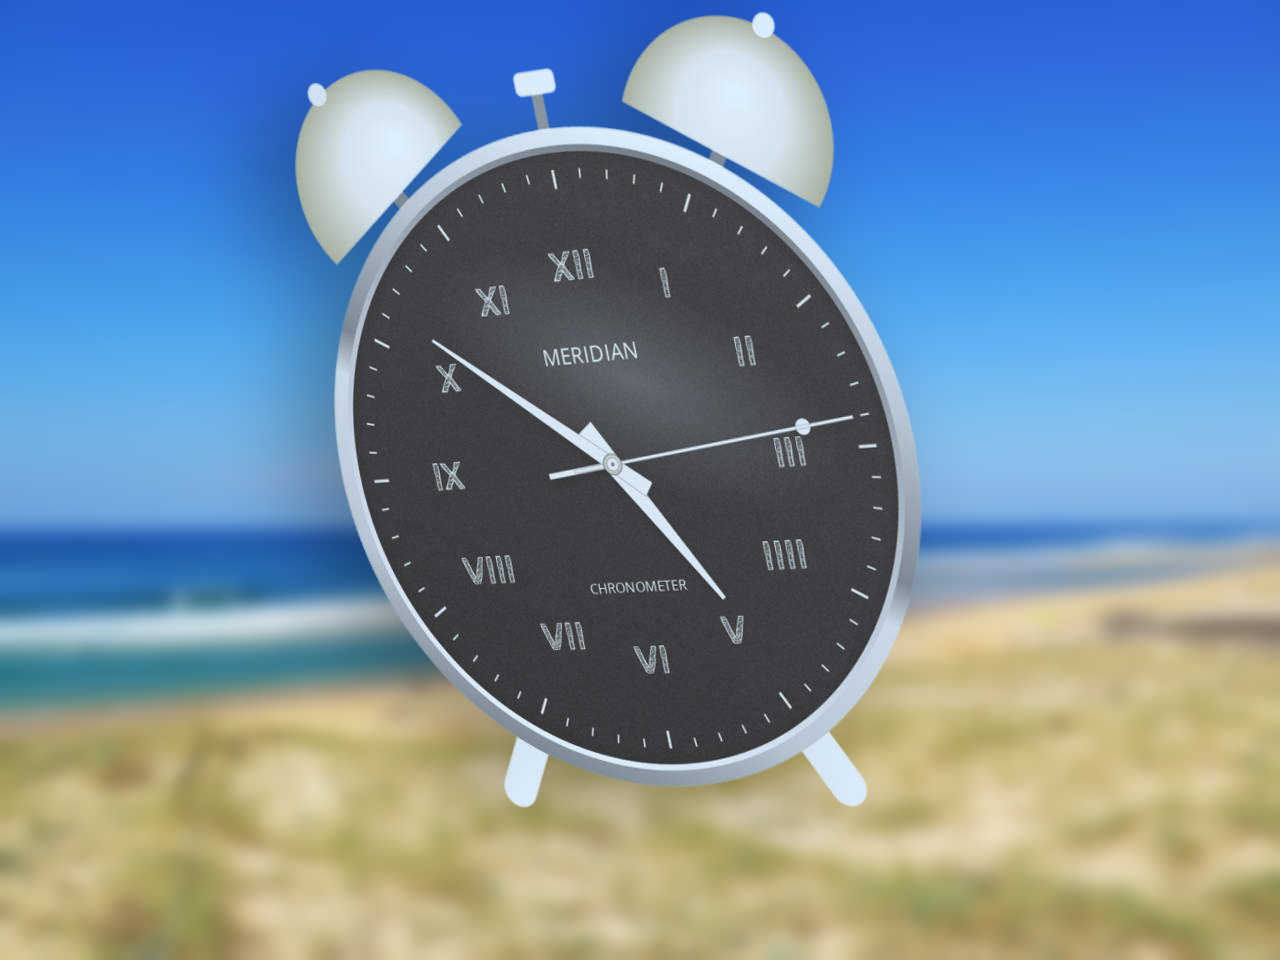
{"hour": 4, "minute": 51, "second": 14}
